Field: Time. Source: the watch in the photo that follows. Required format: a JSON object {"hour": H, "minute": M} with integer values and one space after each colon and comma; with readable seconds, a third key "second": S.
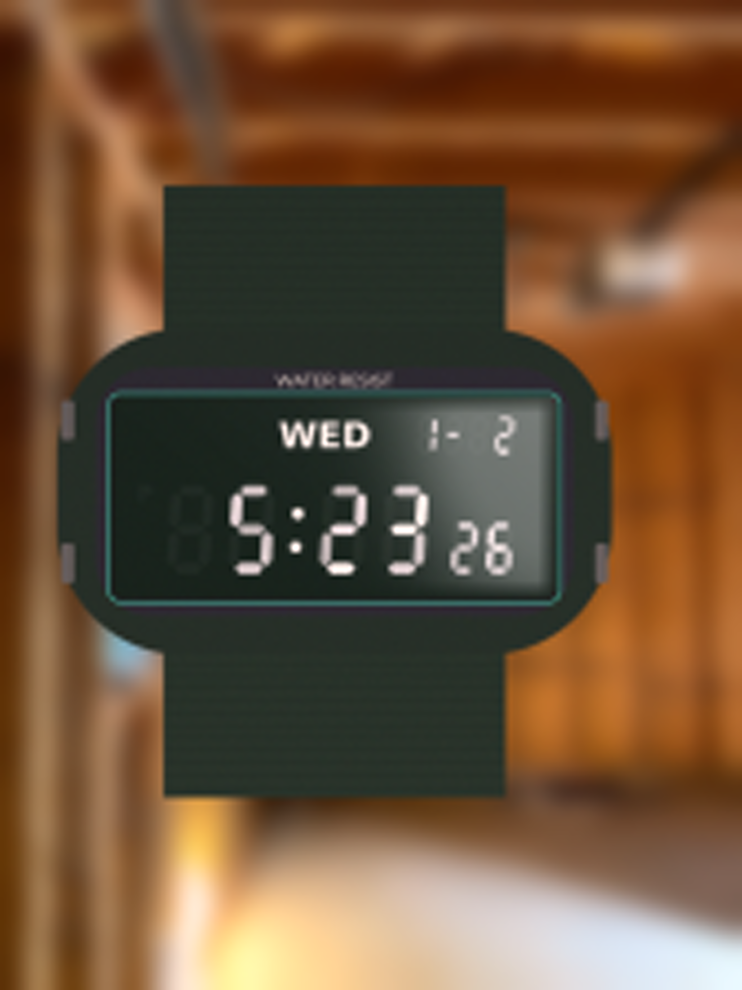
{"hour": 5, "minute": 23, "second": 26}
